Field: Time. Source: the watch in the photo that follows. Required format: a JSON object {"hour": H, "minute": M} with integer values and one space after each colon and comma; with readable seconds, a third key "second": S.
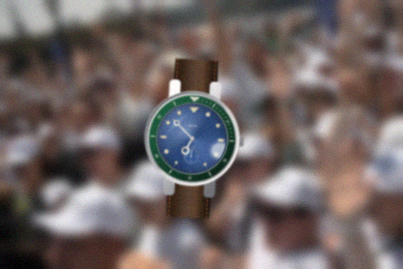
{"hour": 6, "minute": 52}
